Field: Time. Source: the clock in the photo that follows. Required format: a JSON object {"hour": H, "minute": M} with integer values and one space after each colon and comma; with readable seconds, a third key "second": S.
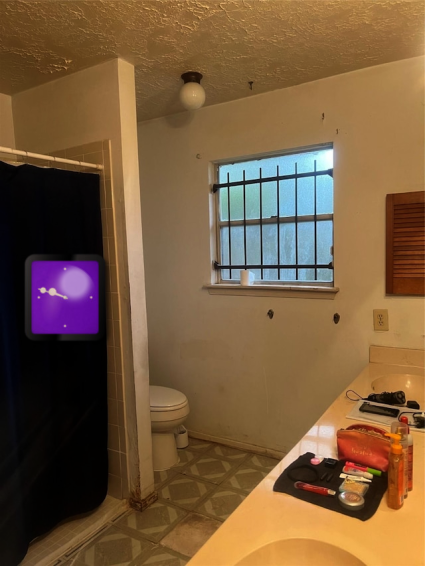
{"hour": 9, "minute": 48}
